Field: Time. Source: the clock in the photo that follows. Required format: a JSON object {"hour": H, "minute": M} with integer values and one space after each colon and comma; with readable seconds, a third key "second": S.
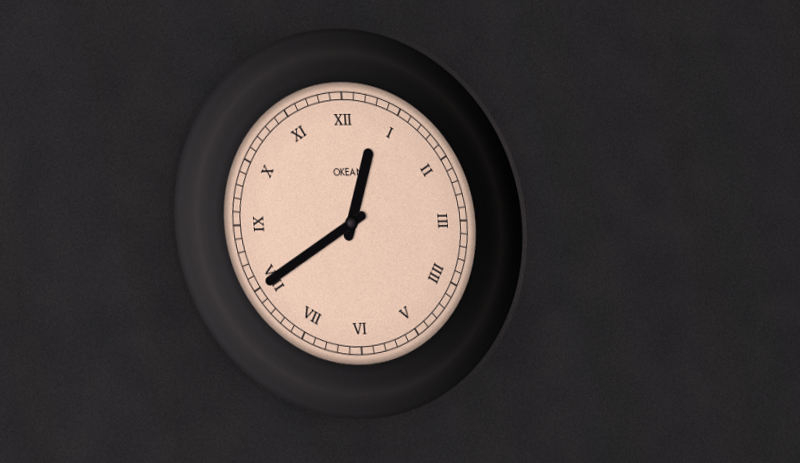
{"hour": 12, "minute": 40}
